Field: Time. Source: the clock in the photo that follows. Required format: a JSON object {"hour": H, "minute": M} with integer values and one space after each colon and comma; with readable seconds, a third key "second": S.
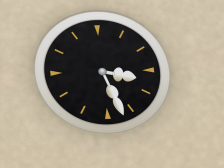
{"hour": 3, "minute": 27}
